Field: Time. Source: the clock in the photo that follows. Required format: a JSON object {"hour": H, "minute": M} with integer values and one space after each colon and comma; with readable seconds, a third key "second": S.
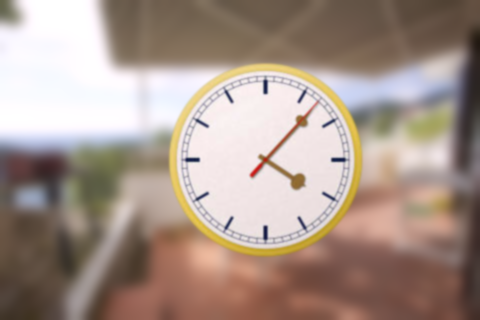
{"hour": 4, "minute": 7, "second": 7}
